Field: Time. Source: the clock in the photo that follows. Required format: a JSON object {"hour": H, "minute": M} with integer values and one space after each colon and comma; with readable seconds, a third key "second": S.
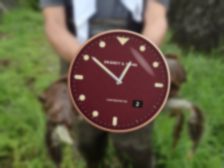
{"hour": 12, "minute": 51}
